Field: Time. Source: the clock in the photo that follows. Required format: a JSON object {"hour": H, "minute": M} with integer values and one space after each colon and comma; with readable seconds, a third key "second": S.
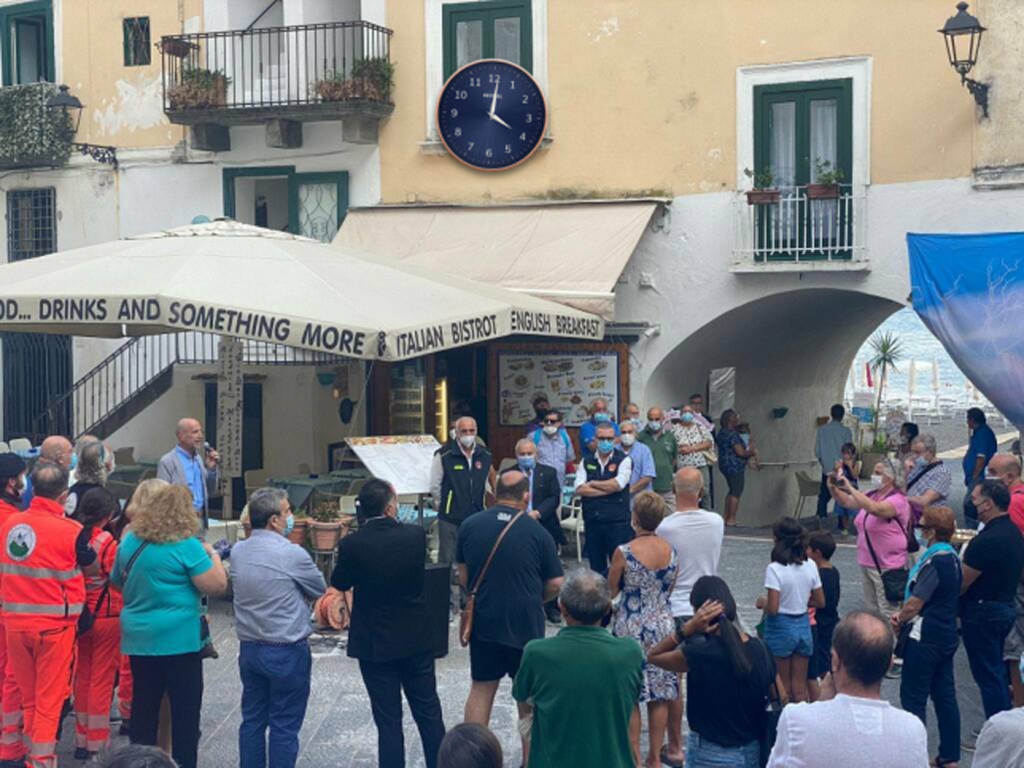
{"hour": 4, "minute": 1}
